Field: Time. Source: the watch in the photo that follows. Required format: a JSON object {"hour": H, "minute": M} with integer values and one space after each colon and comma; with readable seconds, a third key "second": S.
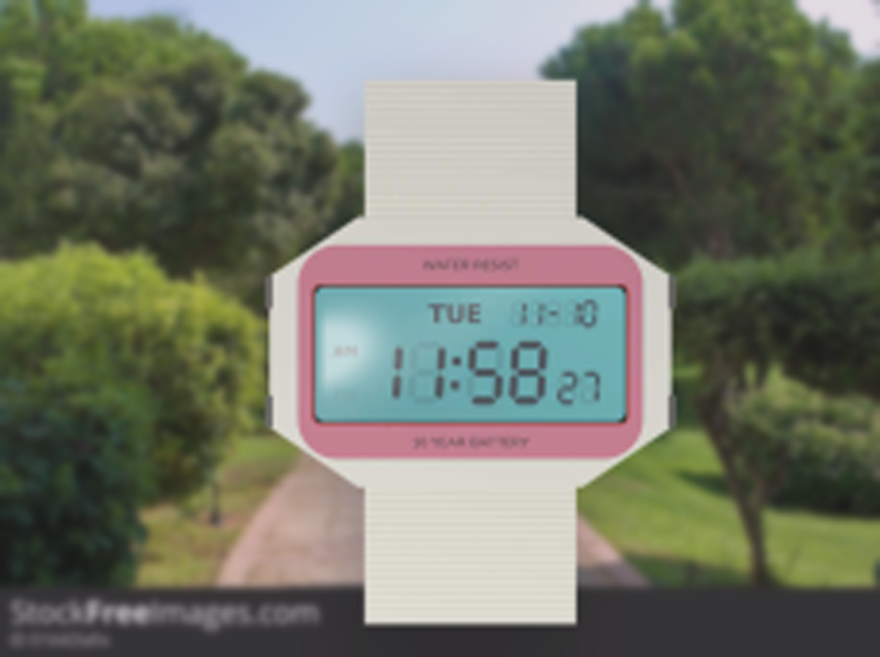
{"hour": 11, "minute": 58, "second": 27}
